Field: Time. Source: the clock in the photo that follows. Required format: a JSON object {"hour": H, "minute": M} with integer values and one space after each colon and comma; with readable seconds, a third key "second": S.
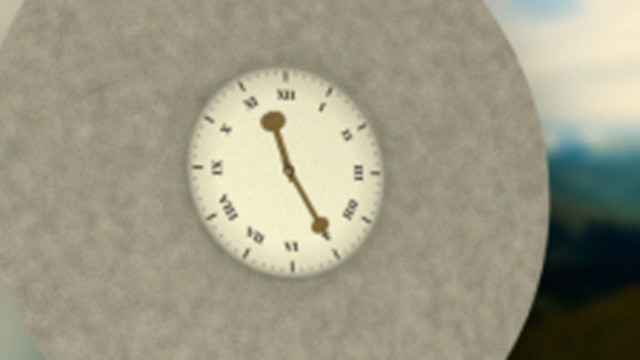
{"hour": 11, "minute": 25}
